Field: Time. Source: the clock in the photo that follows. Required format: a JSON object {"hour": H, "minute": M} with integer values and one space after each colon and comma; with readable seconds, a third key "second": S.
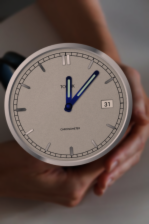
{"hour": 12, "minute": 7}
